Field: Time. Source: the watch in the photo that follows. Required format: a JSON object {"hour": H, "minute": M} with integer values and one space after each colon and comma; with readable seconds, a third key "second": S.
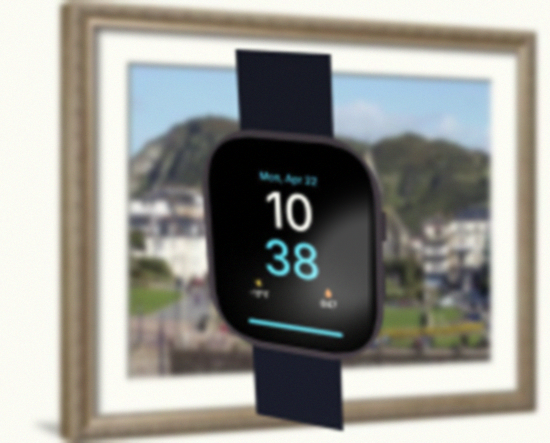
{"hour": 10, "minute": 38}
